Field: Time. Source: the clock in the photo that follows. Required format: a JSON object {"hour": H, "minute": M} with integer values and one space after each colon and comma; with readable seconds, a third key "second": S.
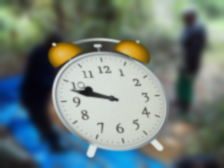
{"hour": 9, "minute": 48}
